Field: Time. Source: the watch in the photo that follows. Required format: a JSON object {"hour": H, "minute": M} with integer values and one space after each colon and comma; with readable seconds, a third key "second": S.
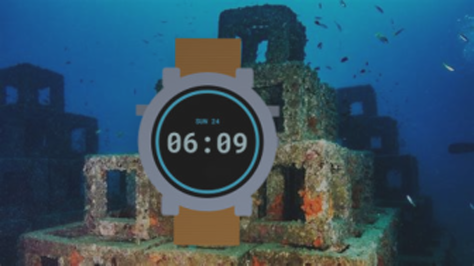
{"hour": 6, "minute": 9}
